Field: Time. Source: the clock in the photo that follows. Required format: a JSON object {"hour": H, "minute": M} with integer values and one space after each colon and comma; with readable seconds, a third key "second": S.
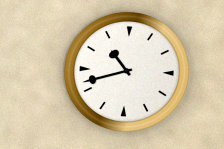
{"hour": 10, "minute": 42}
